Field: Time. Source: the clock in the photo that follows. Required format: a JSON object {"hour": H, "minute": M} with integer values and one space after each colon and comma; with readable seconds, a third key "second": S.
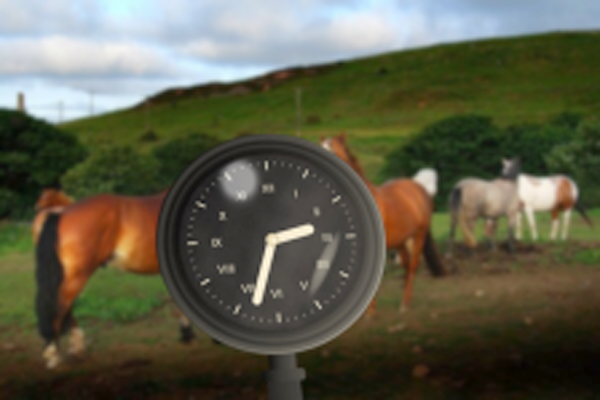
{"hour": 2, "minute": 33}
